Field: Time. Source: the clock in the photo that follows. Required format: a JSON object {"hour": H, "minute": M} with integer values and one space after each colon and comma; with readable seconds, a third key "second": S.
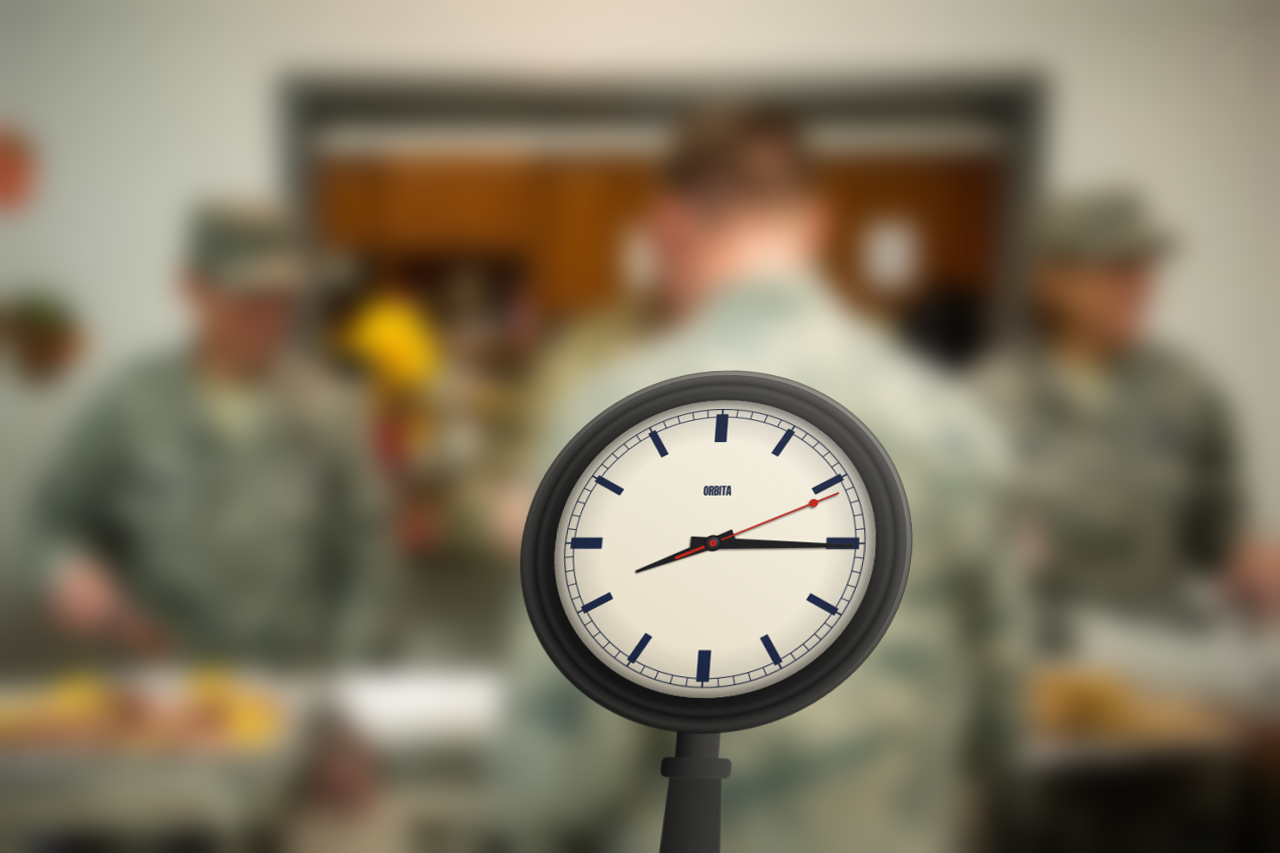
{"hour": 8, "minute": 15, "second": 11}
